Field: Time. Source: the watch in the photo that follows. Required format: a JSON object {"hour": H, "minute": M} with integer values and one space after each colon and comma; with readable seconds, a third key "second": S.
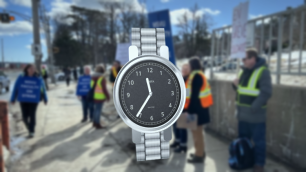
{"hour": 11, "minute": 36}
